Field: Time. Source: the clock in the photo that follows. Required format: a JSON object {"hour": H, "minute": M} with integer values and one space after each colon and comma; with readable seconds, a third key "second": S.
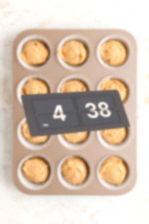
{"hour": 4, "minute": 38}
